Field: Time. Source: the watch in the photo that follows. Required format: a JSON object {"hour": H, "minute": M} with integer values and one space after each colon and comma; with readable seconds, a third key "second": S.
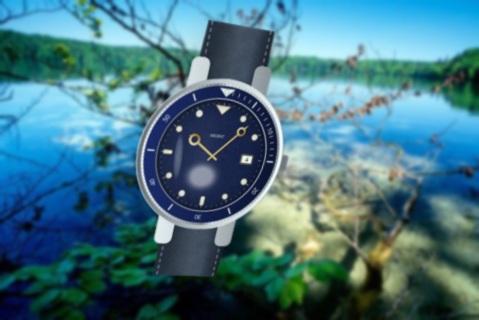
{"hour": 10, "minute": 7}
